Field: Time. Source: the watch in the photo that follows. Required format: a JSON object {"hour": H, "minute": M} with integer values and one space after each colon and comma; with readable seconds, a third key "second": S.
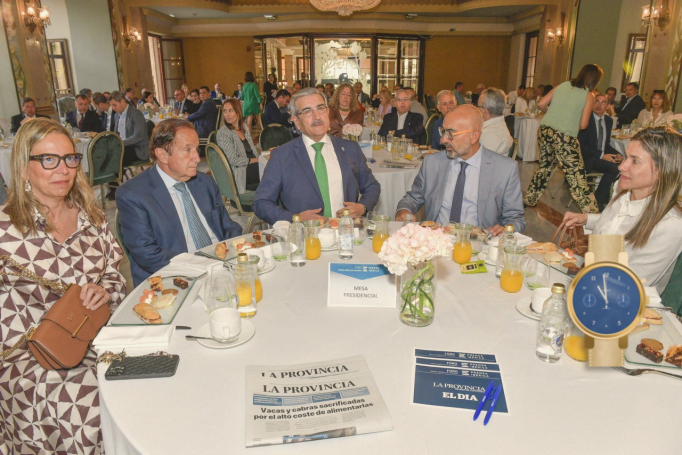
{"hour": 10, "minute": 59}
